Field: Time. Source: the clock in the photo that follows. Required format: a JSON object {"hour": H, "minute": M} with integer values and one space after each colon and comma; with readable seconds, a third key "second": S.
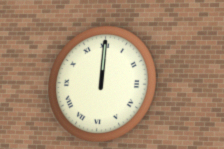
{"hour": 12, "minute": 0}
